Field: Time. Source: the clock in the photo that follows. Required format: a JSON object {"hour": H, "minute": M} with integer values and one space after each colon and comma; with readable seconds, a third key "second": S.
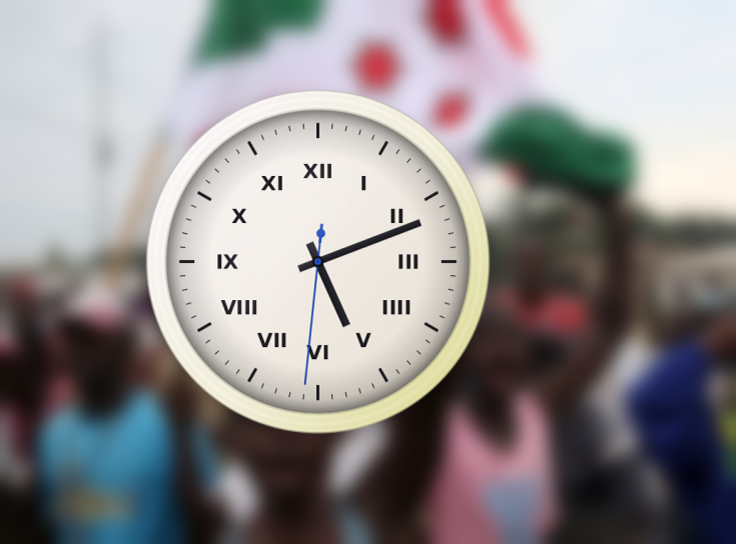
{"hour": 5, "minute": 11, "second": 31}
